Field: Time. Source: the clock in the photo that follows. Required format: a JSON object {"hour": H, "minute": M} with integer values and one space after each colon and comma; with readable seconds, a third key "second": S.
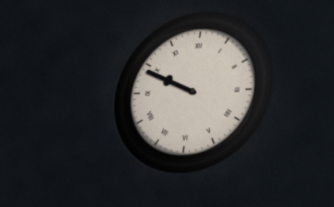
{"hour": 9, "minute": 49}
